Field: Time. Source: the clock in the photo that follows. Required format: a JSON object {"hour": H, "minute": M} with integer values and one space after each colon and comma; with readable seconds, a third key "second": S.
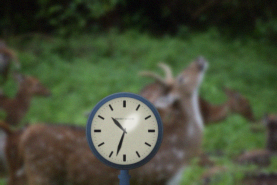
{"hour": 10, "minute": 33}
